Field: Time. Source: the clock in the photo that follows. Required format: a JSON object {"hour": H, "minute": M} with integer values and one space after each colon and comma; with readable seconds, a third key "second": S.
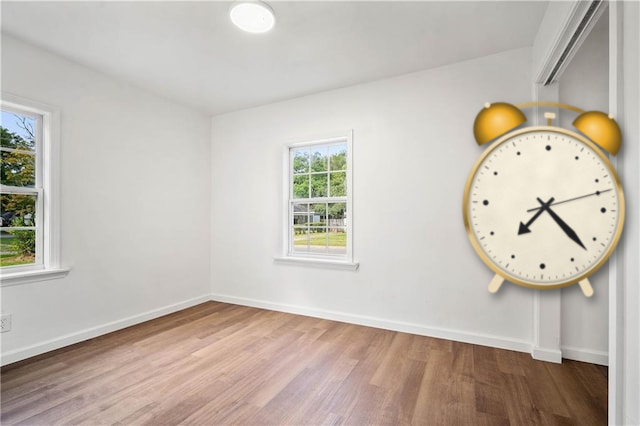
{"hour": 7, "minute": 22, "second": 12}
